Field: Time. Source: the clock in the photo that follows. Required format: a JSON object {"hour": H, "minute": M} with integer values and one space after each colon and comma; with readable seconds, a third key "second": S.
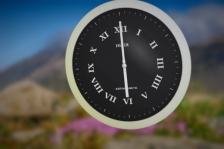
{"hour": 6, "minute": 0}
